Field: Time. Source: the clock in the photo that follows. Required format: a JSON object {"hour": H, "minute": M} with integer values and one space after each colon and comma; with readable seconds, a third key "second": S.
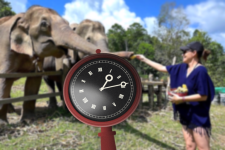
{"hour": 1, "minute": 14}
